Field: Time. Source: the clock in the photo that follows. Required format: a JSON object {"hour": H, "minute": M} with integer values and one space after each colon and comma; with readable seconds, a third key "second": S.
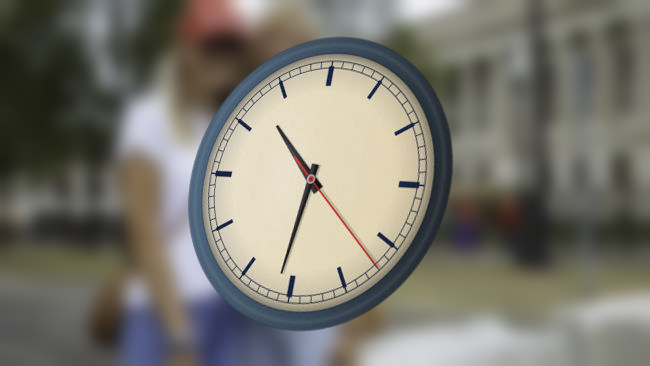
{"hour": 10, "minute": 31, "second": 22}
